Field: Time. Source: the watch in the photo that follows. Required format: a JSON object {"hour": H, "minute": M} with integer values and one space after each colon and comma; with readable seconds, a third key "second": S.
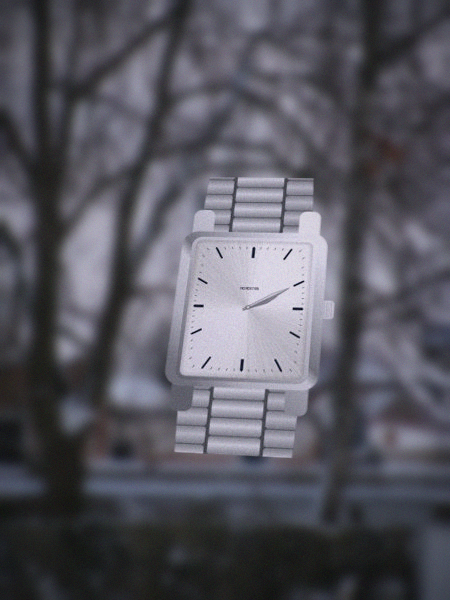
{"hour": 2, "minute": 10}
